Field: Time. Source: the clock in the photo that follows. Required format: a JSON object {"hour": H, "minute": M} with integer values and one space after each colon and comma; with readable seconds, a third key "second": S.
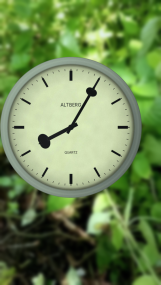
{"hour": 8, "minute": 5}
